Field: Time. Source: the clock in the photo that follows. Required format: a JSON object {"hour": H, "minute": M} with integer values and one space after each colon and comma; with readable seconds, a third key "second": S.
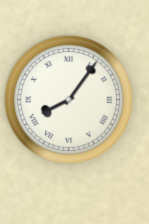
{"hour": 8, "minute": 6}
